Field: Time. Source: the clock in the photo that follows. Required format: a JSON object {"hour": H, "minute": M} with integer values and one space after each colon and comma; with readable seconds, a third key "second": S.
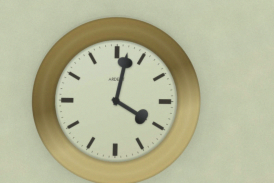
{"hour": 4, "minute": 2}
